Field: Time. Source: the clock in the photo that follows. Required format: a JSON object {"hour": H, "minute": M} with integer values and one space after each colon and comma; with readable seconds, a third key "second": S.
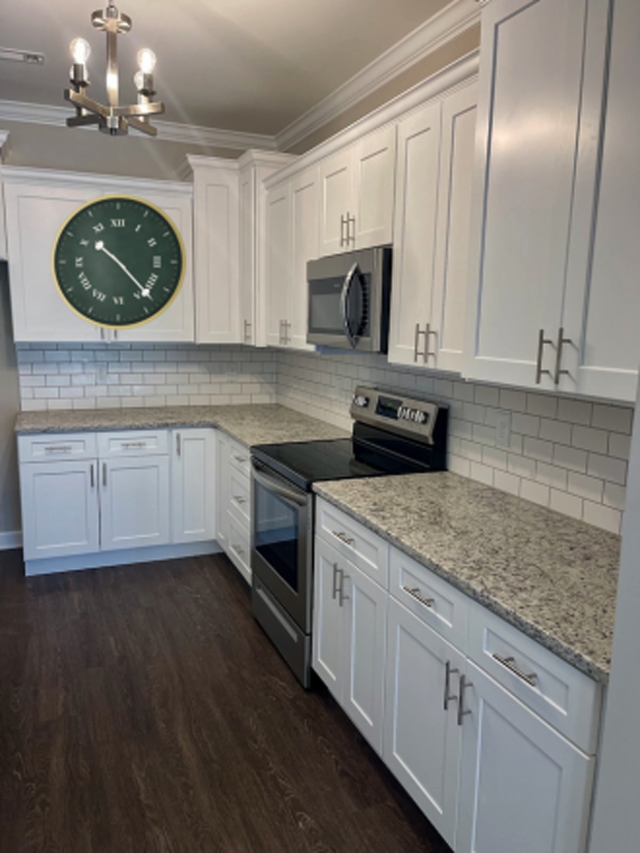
{"hour": 10, "minute": 23}
